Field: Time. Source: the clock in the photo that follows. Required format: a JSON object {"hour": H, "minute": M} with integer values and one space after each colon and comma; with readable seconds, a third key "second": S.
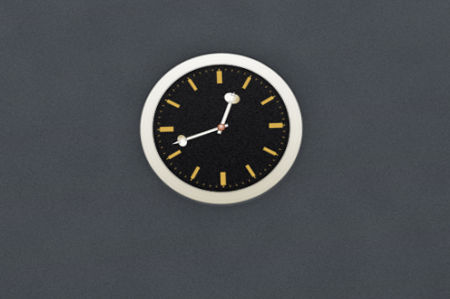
{"hour": 12, "minute": 42}
